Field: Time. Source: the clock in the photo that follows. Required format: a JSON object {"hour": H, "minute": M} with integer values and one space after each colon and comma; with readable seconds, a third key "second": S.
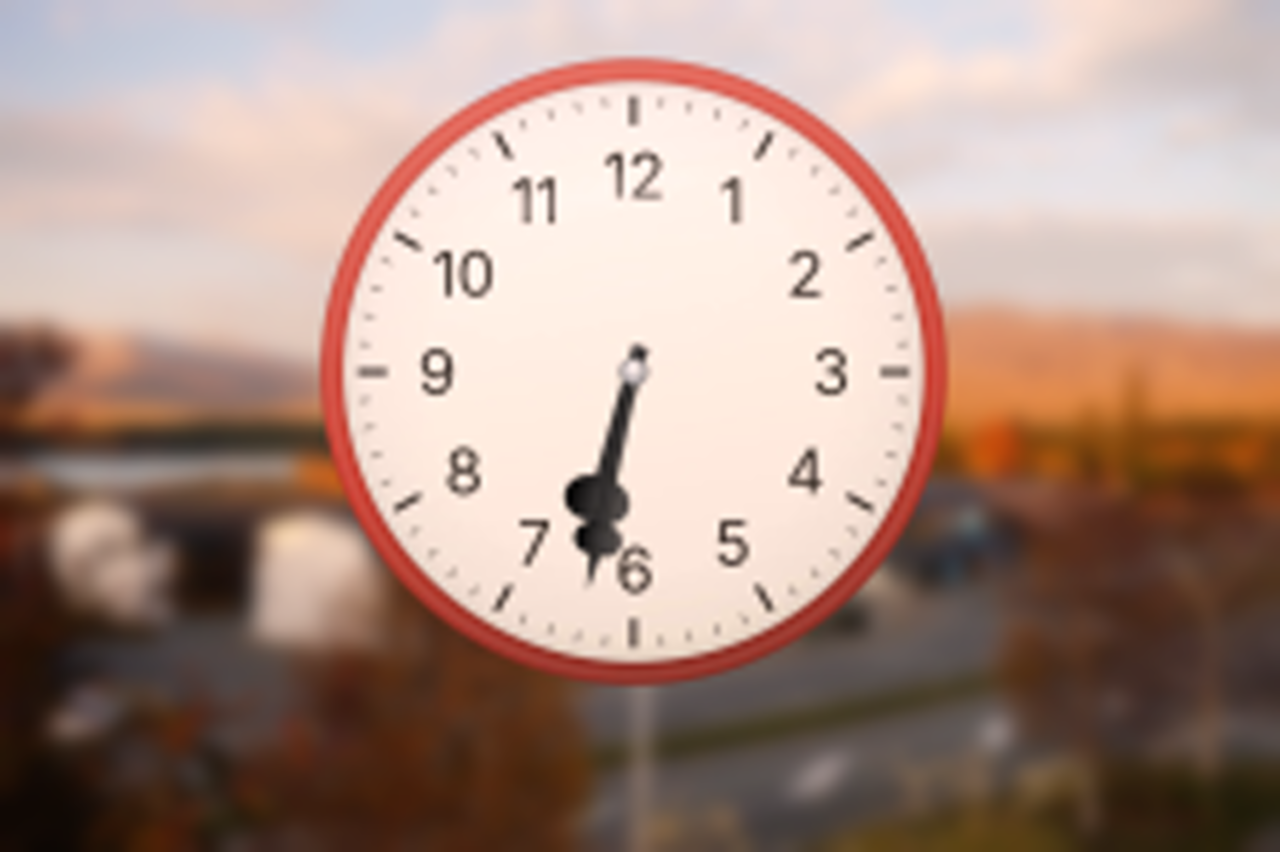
{"hour": 6, "minute": 32}
